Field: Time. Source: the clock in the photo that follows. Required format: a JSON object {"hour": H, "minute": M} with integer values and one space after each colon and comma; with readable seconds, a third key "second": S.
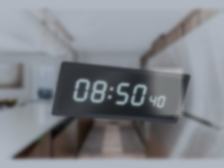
{"hour": 8, "minute": 50, "second": 40}
